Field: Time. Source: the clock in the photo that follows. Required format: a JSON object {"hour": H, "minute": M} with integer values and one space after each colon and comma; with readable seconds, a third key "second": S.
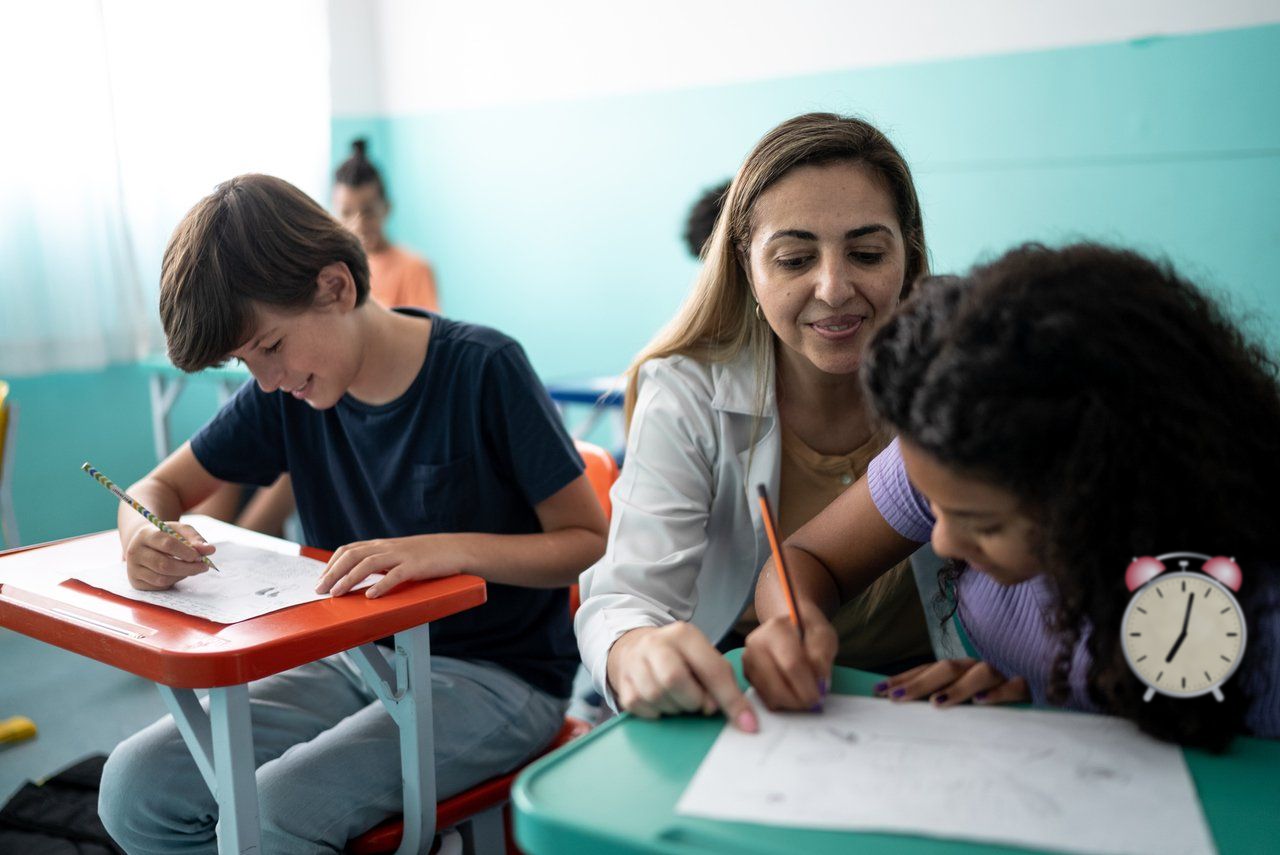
{"hour": 7, "minute": 2}
